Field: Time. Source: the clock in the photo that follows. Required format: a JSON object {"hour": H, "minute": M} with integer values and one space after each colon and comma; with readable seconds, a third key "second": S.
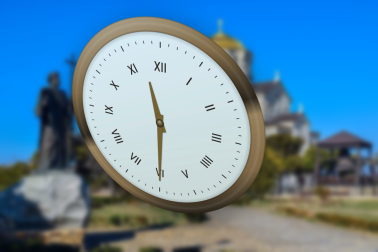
{"hour": 11, "minute": 30}
